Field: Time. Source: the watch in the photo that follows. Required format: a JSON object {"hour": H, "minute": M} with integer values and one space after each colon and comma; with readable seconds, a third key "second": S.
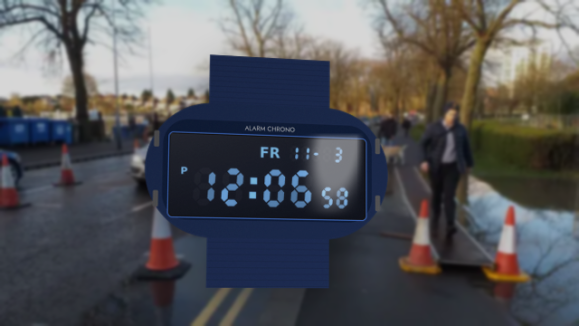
{"hour": 12, "minute": 6, "second": 58}
